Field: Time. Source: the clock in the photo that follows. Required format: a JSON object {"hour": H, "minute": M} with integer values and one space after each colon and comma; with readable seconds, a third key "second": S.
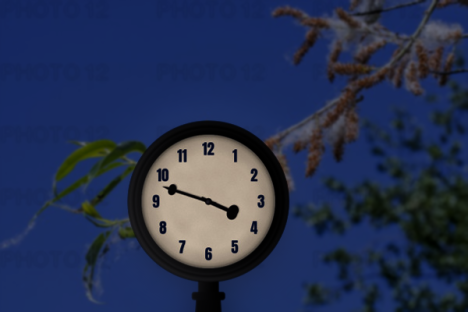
{"hour": 3, "minute": 48}
